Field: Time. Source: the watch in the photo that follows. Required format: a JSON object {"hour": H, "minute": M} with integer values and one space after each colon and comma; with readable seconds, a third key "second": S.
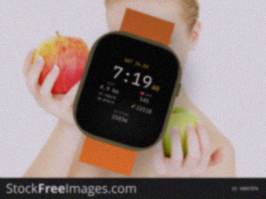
{"hour": 7, "minute": 19}
